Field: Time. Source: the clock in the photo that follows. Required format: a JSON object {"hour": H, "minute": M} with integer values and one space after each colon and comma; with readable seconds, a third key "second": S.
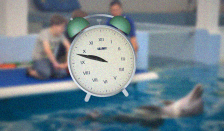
{"hour": 9, "minute": 48}
